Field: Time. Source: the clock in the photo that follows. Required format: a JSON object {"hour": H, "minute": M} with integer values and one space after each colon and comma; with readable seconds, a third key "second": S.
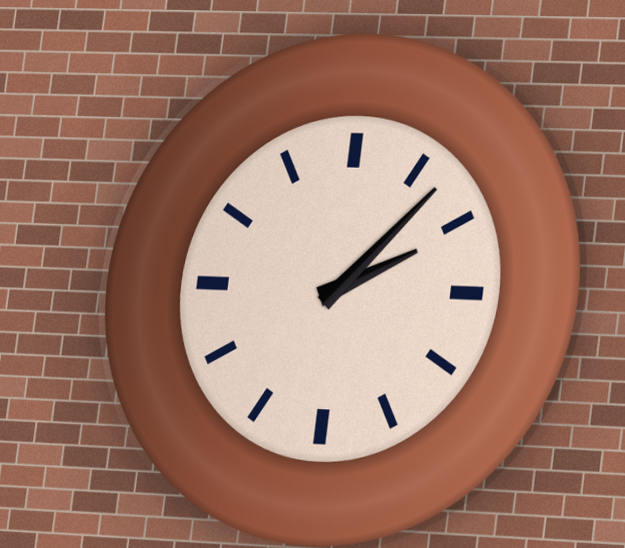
{"hour": 2, "minute": 7}
